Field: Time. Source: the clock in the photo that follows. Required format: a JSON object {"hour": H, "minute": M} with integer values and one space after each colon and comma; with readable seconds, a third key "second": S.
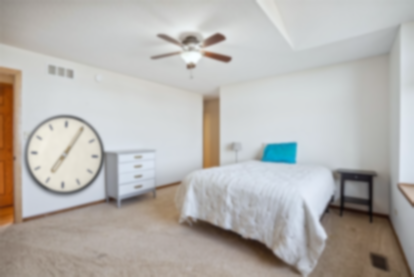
{"hour": 7, "minute": 5}
